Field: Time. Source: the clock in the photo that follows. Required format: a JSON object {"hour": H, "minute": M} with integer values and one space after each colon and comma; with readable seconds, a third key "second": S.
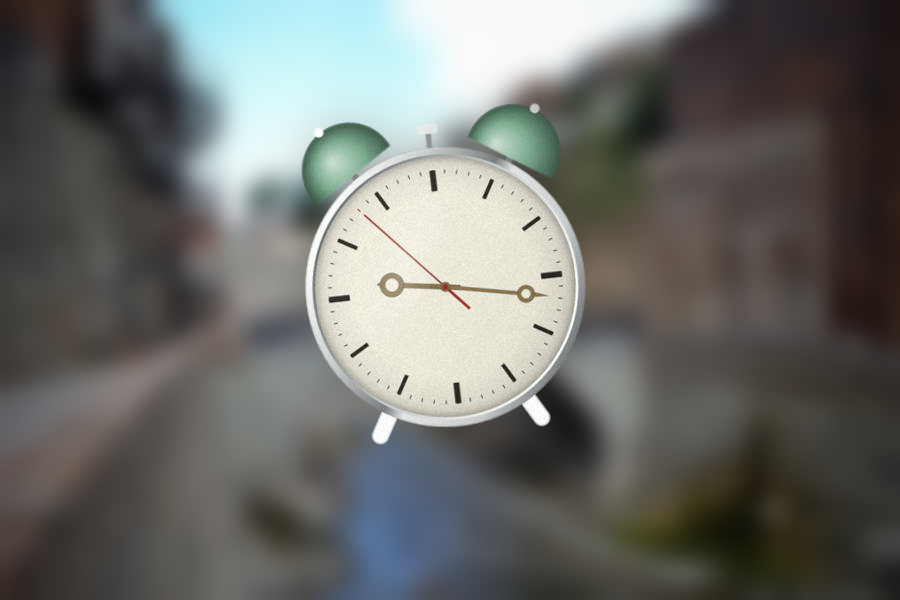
{"hour": 9, "minute": 16, "second": 53}
